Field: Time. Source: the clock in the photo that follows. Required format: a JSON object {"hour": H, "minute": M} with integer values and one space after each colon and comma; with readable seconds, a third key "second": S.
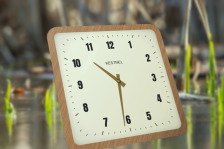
{"hour": 10, "minute": 31}
